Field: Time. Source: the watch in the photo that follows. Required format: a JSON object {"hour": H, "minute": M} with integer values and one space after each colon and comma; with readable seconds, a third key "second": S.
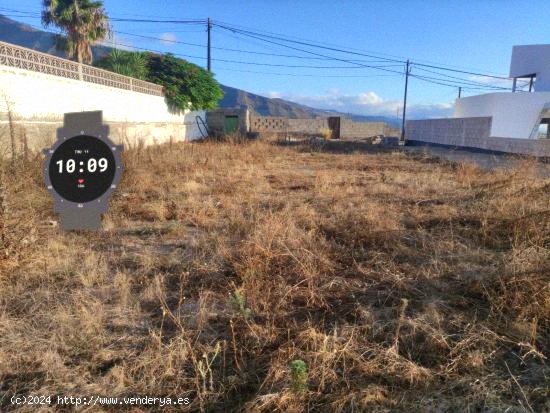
{"hour": 10, "minute": 9}
